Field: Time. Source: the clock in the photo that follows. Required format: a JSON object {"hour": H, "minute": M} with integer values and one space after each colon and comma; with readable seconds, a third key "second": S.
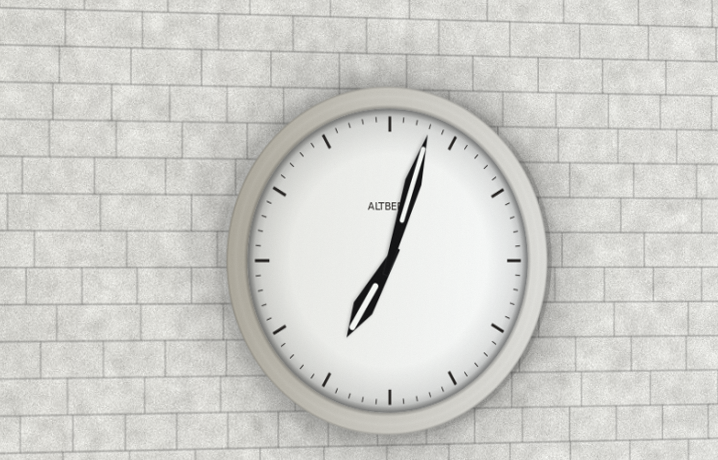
{"hour": 7, "minute": 3}
